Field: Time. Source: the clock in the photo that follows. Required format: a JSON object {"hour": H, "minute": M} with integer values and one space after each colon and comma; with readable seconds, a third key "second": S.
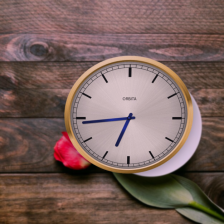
{"hour": 6, "minute": 44}
